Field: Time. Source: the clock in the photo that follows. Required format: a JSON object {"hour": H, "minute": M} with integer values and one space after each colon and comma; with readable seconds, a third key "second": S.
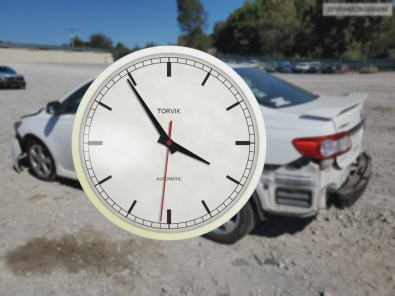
{"hour": 3, "minute": 54, "second": 31}
